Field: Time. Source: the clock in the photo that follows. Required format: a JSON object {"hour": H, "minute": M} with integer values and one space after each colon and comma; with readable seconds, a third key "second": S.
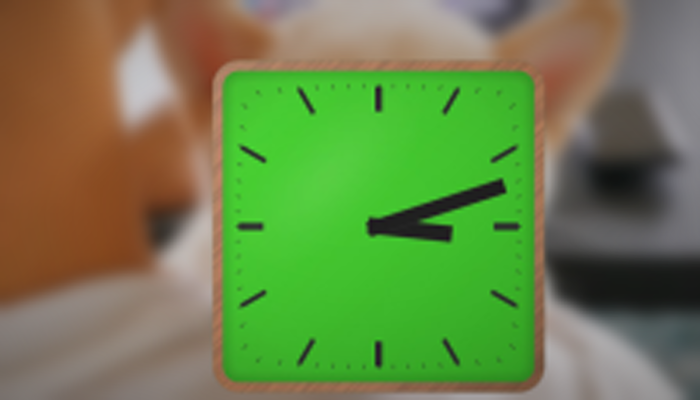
{"hour": 3, "minute": 12}
